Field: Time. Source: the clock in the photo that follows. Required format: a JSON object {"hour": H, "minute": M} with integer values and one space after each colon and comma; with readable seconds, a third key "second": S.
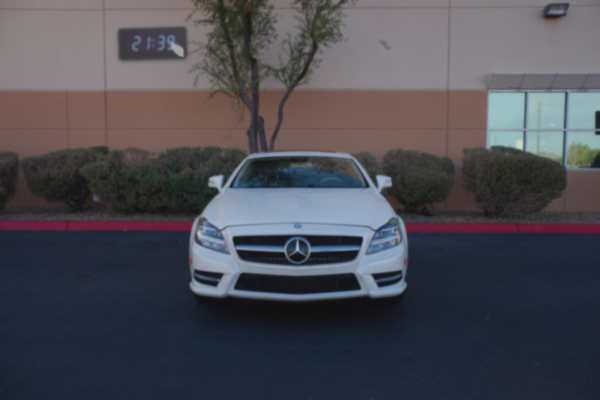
{"hour": 21, "minute": 39}
